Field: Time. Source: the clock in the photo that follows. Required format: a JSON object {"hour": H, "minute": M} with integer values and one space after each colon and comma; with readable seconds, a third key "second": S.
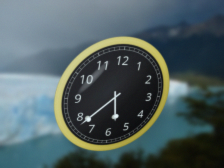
{"hour": 5, "minute": 38}
